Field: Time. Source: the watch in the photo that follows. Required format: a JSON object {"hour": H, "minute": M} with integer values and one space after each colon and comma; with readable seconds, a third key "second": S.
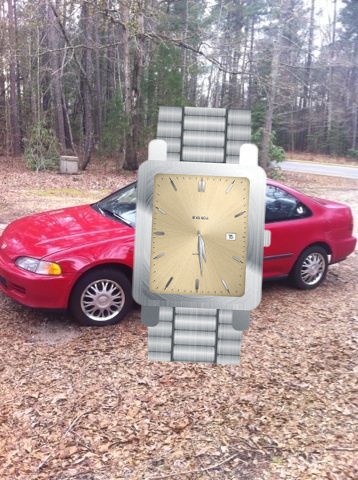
{"hour": 5, "minute": 29}
